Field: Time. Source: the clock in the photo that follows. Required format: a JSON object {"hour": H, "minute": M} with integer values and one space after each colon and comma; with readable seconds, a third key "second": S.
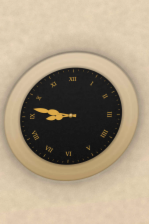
{"hour": 8, "minute": 47}
